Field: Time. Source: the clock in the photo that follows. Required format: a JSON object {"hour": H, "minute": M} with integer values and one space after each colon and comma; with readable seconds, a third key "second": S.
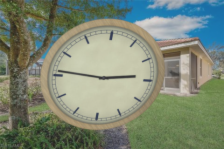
{"hour": 2, "minute": 46}
